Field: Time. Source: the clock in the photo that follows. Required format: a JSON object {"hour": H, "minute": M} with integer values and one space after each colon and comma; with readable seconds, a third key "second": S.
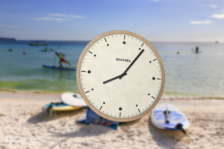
{"hour": 8, "minute": 6}
